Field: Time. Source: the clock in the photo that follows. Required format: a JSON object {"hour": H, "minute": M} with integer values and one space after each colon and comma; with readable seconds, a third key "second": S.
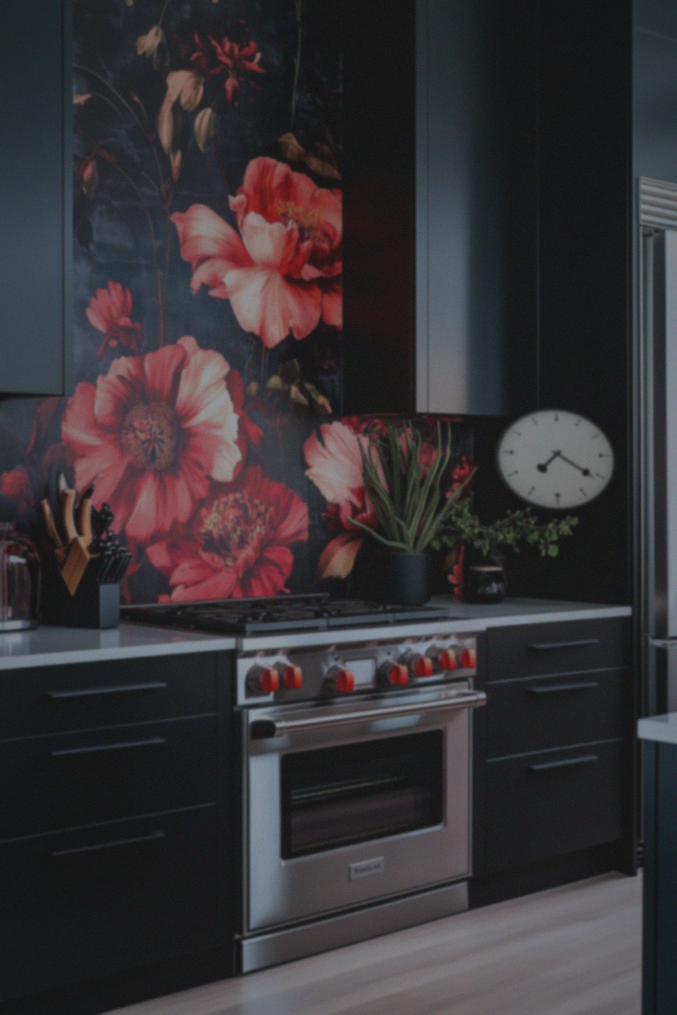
{"hour": 7, "minute": 21}
